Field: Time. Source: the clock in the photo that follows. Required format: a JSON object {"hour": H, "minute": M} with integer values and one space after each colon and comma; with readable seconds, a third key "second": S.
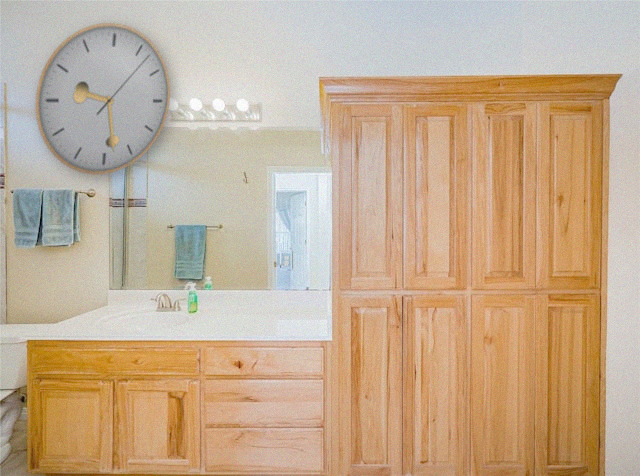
{"hour": 9, "minute": 28, "second": 7}
